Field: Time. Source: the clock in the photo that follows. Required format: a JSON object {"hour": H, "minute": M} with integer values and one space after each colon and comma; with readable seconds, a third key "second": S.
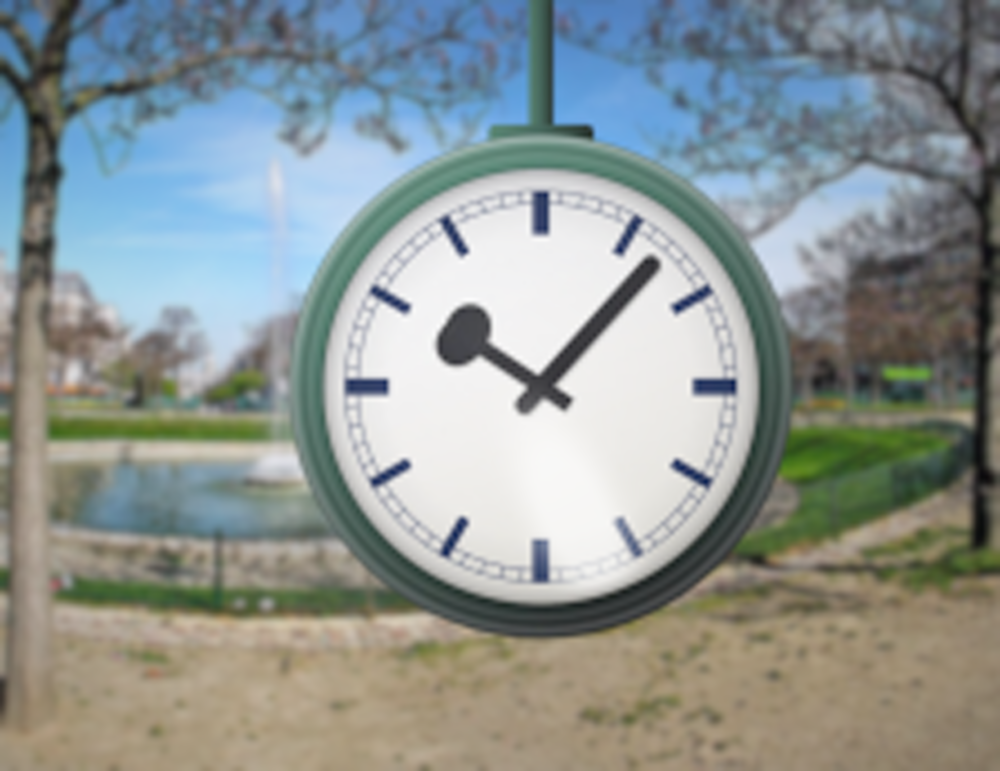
{"hour": 10, "minute": 7}
